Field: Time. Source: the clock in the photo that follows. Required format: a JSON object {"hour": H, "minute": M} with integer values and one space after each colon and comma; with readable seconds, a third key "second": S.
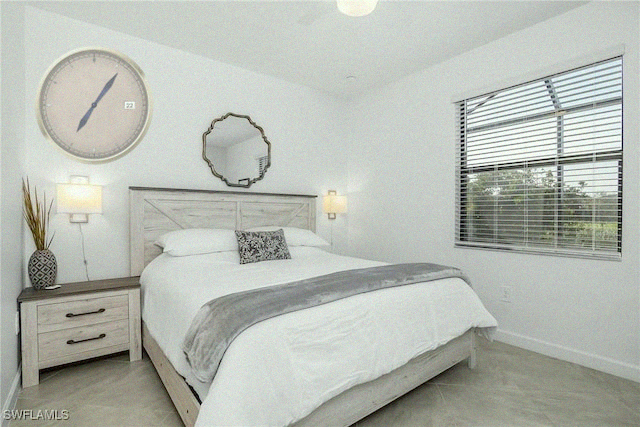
{"hour": 7, "minute": 6}
